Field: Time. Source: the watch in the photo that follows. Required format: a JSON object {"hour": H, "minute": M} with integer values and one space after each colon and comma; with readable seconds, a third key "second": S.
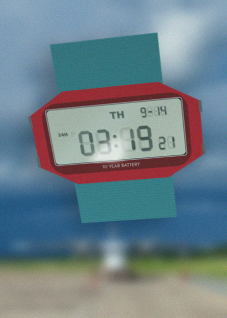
{"hour": 3, "minute": 19, "second": 21}
